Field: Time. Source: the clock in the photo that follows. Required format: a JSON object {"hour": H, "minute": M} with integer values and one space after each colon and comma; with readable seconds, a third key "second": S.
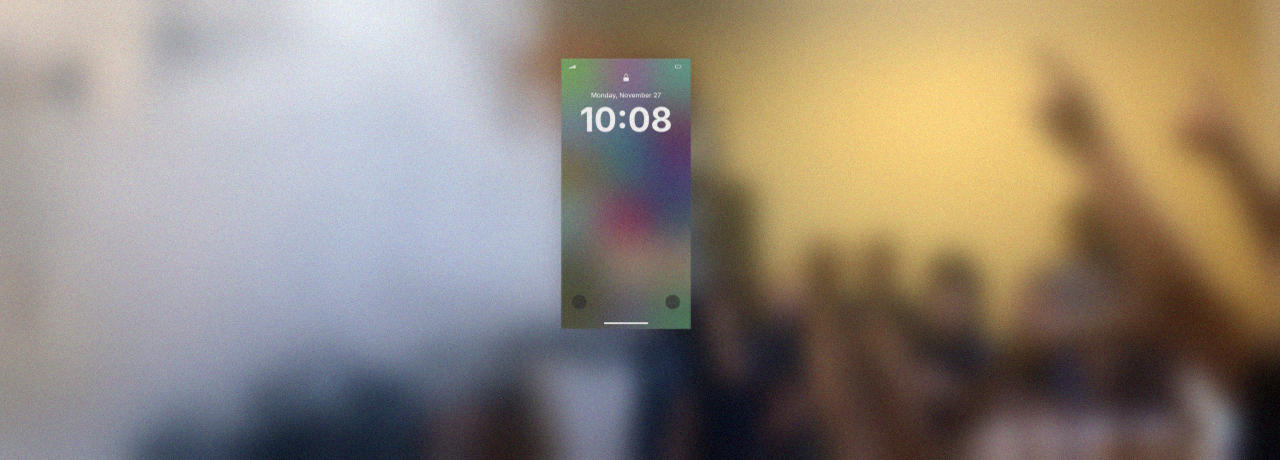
{"hour": 10, "minute": 8}
